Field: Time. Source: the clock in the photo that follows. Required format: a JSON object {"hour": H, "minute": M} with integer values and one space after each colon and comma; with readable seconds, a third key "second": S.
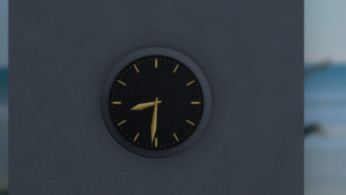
{"hour": 8, "minute": 31}
